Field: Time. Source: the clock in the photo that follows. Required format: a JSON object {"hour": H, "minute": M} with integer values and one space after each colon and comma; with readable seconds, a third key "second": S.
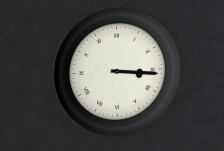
{"hour": 3, "minute": 16}
